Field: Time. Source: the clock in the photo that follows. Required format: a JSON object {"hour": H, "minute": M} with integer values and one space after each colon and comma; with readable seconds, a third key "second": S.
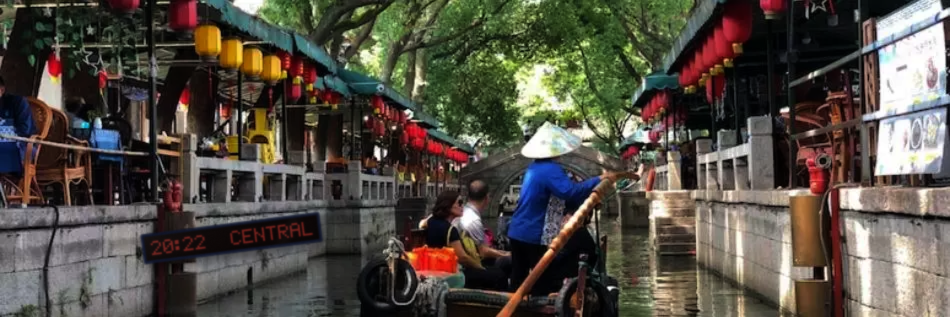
{"hour": 20, "minute": 22}
